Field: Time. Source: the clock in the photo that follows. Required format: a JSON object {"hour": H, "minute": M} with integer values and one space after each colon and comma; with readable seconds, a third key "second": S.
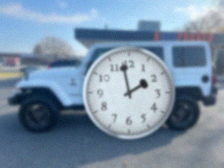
{"hour": 1, "minute": 58}
